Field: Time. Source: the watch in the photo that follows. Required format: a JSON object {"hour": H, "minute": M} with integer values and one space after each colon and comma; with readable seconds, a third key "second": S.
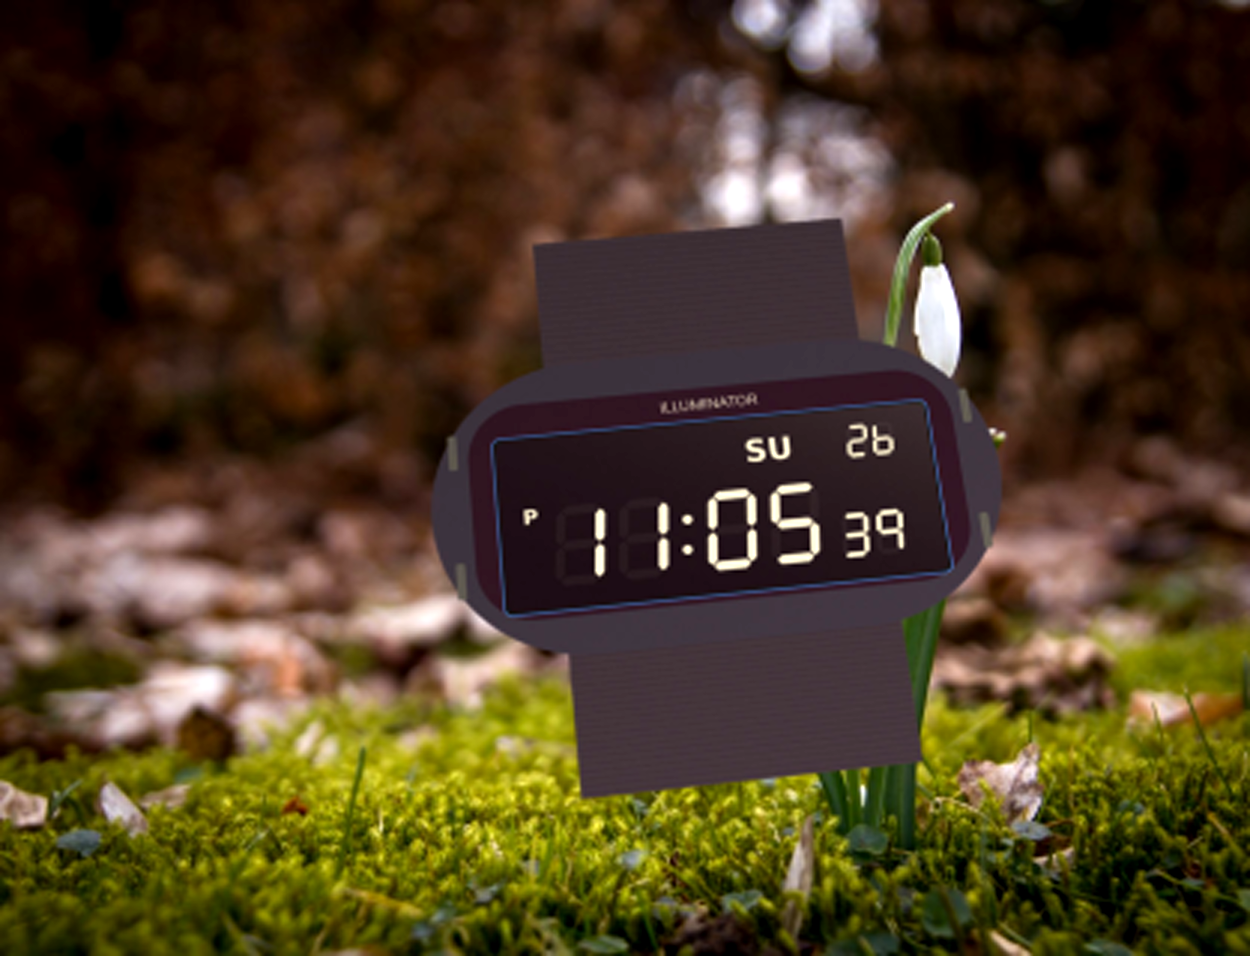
{"hour": 11, "minute": 5, "second": 39}
